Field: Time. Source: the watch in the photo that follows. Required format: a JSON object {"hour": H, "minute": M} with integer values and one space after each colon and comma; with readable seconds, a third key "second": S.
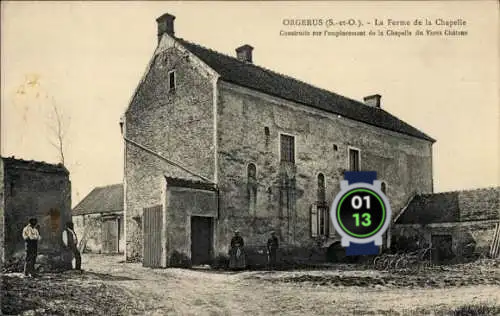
{"hour": 1, "minute": 13}
